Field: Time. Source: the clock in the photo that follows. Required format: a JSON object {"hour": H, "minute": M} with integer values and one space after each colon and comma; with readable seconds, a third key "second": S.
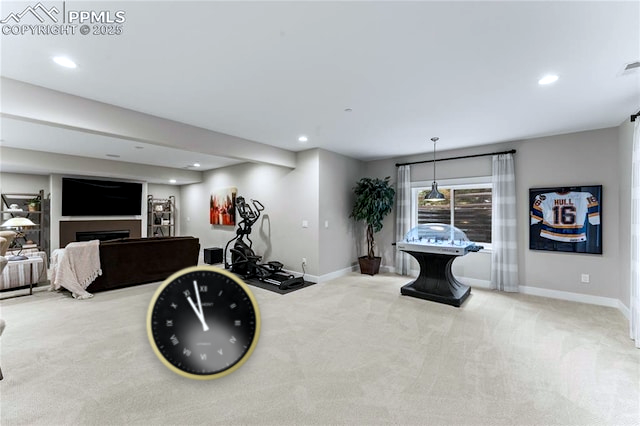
{"hour": 10, "minute": 58}
